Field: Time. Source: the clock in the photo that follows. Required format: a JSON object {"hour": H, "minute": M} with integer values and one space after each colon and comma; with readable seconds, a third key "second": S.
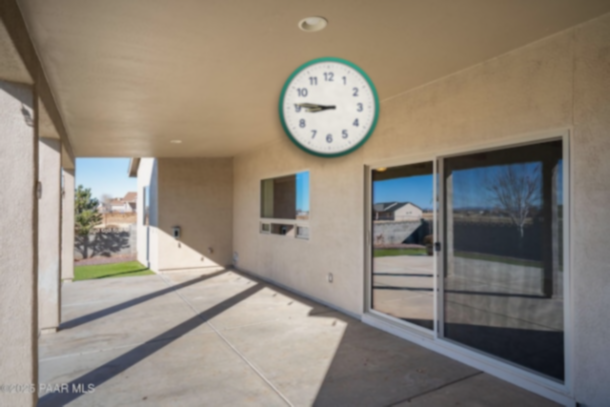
{"hour": 8, "minute": 46}
